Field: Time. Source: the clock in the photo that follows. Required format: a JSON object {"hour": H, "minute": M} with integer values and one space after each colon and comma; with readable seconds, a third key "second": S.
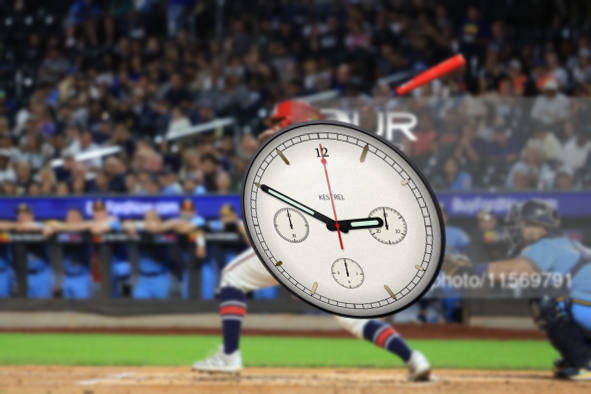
{"hour": 2, "minute": 50}
